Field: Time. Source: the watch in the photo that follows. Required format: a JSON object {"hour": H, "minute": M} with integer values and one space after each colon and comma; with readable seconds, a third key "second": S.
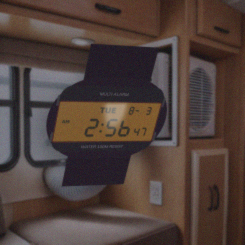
{"hour": 2, "minute": 56, "second": 47}
